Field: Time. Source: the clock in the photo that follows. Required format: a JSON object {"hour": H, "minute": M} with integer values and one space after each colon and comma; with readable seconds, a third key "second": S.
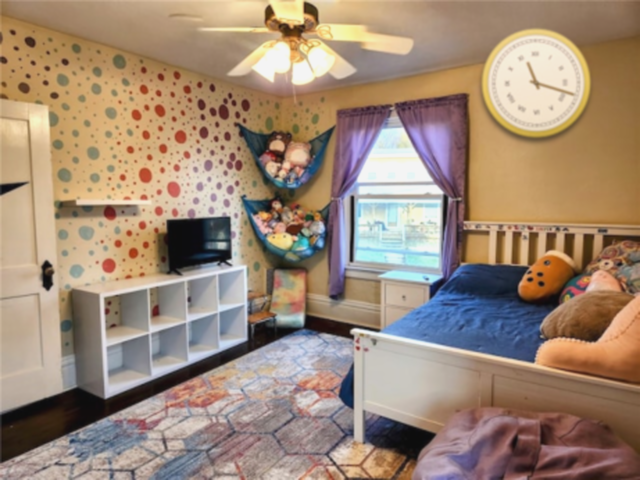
{"hour": 11, "minute": 18}
